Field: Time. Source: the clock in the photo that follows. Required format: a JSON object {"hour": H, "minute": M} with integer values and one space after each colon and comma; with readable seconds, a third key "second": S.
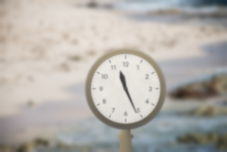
{"hour": 11, "minute": 26}
